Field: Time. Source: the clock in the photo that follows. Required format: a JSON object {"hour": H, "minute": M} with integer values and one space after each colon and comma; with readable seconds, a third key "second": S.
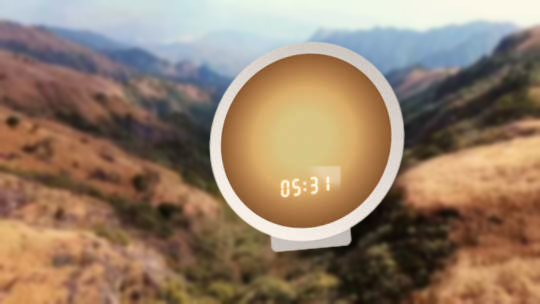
{"hour": 5, "minute": 31}
